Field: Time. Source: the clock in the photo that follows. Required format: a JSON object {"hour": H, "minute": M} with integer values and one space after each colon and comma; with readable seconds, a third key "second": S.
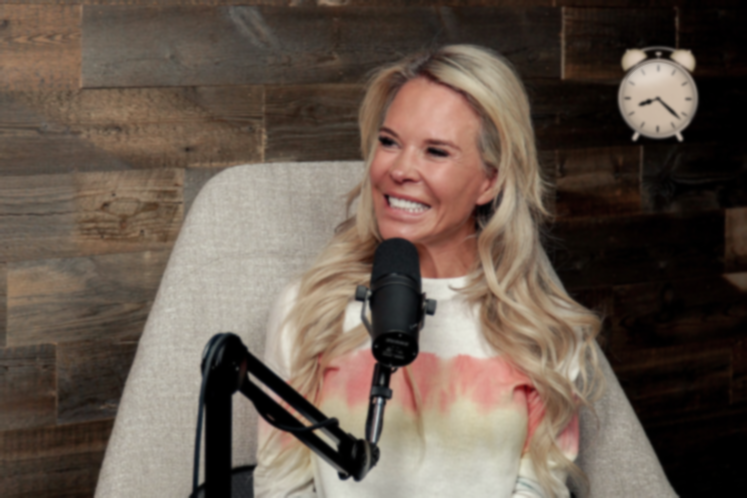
{"hour": 8, "minute": 22}
